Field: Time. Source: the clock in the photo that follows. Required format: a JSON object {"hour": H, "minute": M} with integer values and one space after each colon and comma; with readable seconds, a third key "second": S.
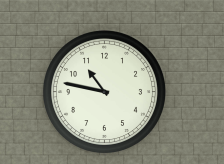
{"hour": 10, "minute": 47}
